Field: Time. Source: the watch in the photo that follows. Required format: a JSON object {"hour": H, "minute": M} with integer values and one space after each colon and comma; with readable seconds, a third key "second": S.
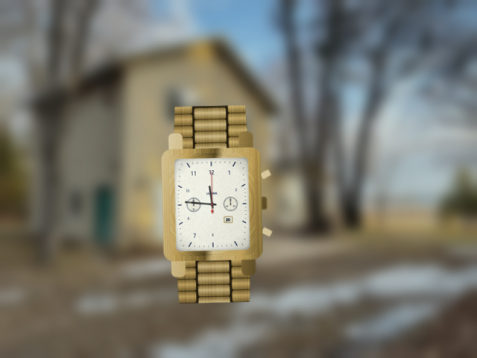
{"hour": 11, "minute": 46}
